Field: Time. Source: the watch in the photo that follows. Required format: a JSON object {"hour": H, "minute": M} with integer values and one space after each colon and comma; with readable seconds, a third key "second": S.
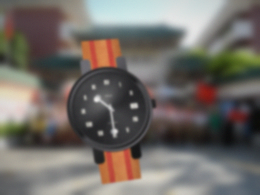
{"hour": 10, "minute": 30}
